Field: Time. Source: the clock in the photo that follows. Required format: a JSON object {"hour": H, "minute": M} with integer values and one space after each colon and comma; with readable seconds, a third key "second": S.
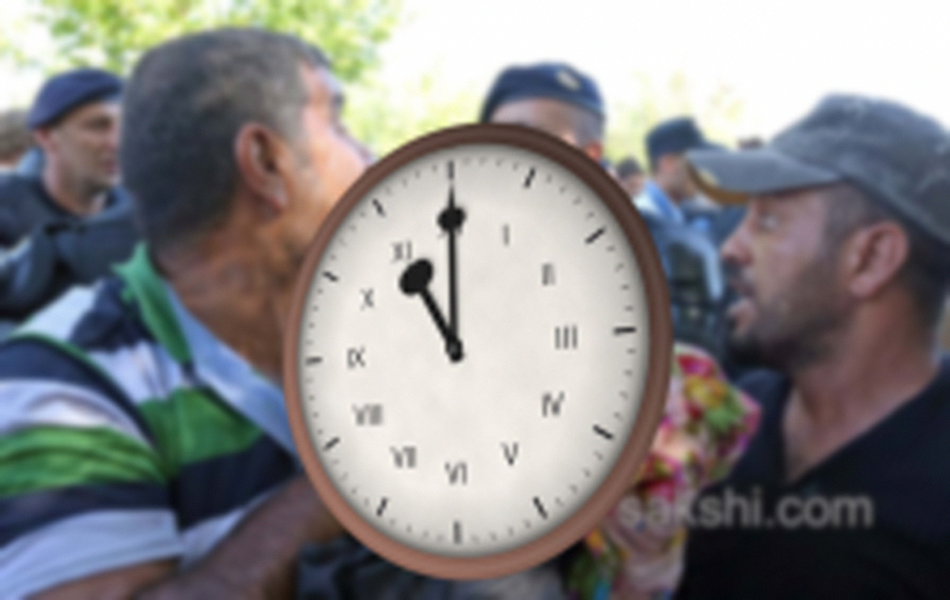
{"hour": 11, "minute": 0}
